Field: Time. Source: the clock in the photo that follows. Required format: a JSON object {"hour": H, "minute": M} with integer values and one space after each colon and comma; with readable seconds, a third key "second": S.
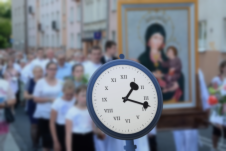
{"hour": 1, "minute": 18}
